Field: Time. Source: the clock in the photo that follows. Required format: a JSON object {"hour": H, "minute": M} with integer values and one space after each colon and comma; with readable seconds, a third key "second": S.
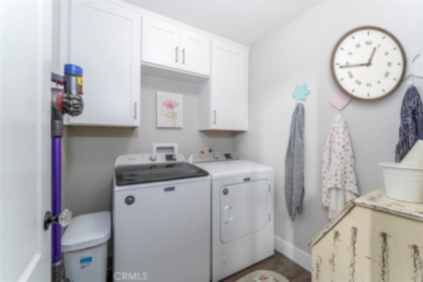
{"hour": 12, "minute": 44}
